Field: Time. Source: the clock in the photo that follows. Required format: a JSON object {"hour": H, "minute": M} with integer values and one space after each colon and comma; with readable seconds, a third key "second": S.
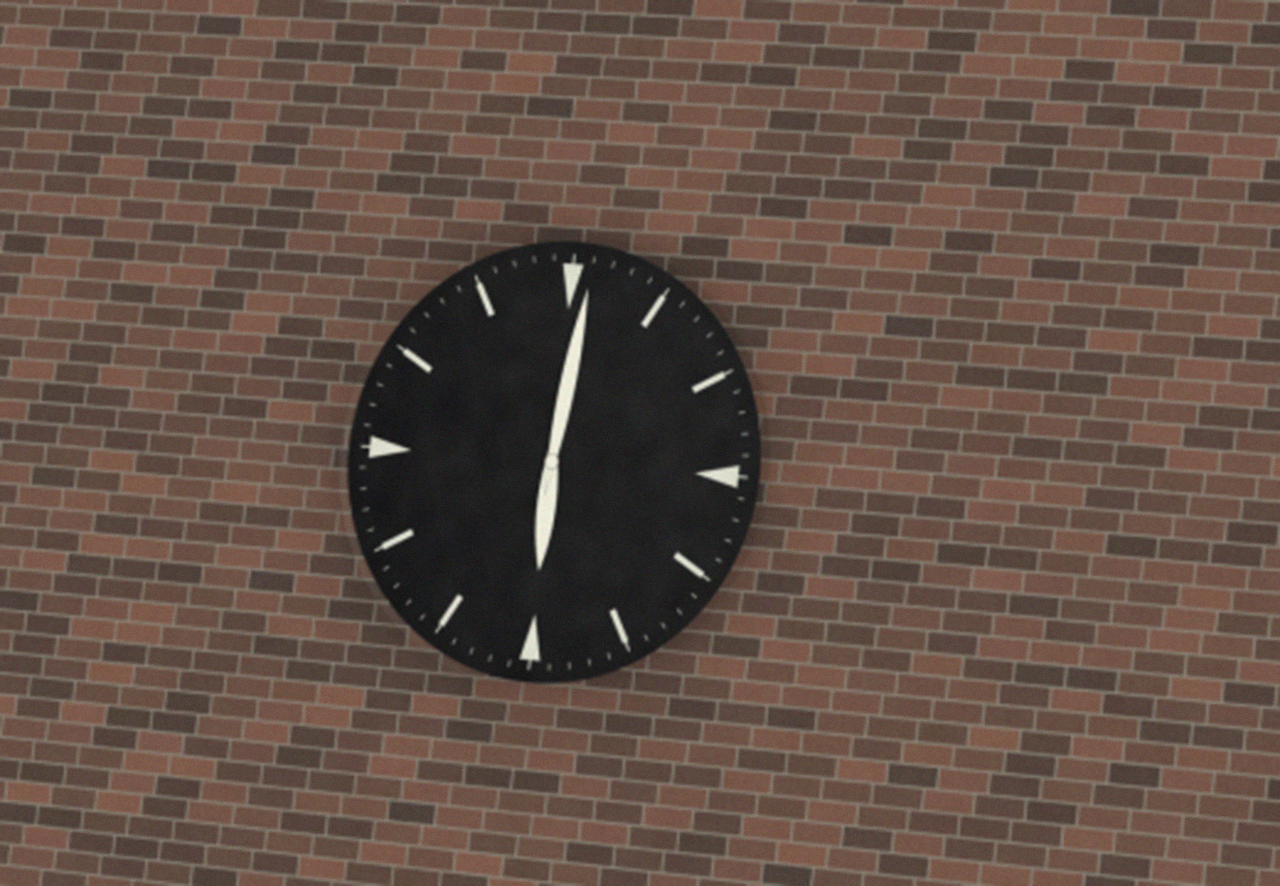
{"hour": 6, "minute": 1}
